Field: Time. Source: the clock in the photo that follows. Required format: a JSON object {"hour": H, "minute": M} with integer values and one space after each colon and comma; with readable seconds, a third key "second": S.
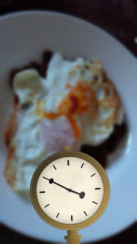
{"hour": 3, "minute": 50}
